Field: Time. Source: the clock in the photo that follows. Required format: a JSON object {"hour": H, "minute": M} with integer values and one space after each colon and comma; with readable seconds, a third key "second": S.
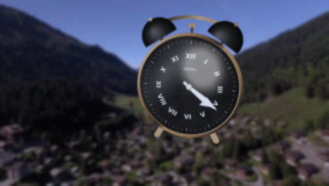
{"hour": 4, "minute": 21}
